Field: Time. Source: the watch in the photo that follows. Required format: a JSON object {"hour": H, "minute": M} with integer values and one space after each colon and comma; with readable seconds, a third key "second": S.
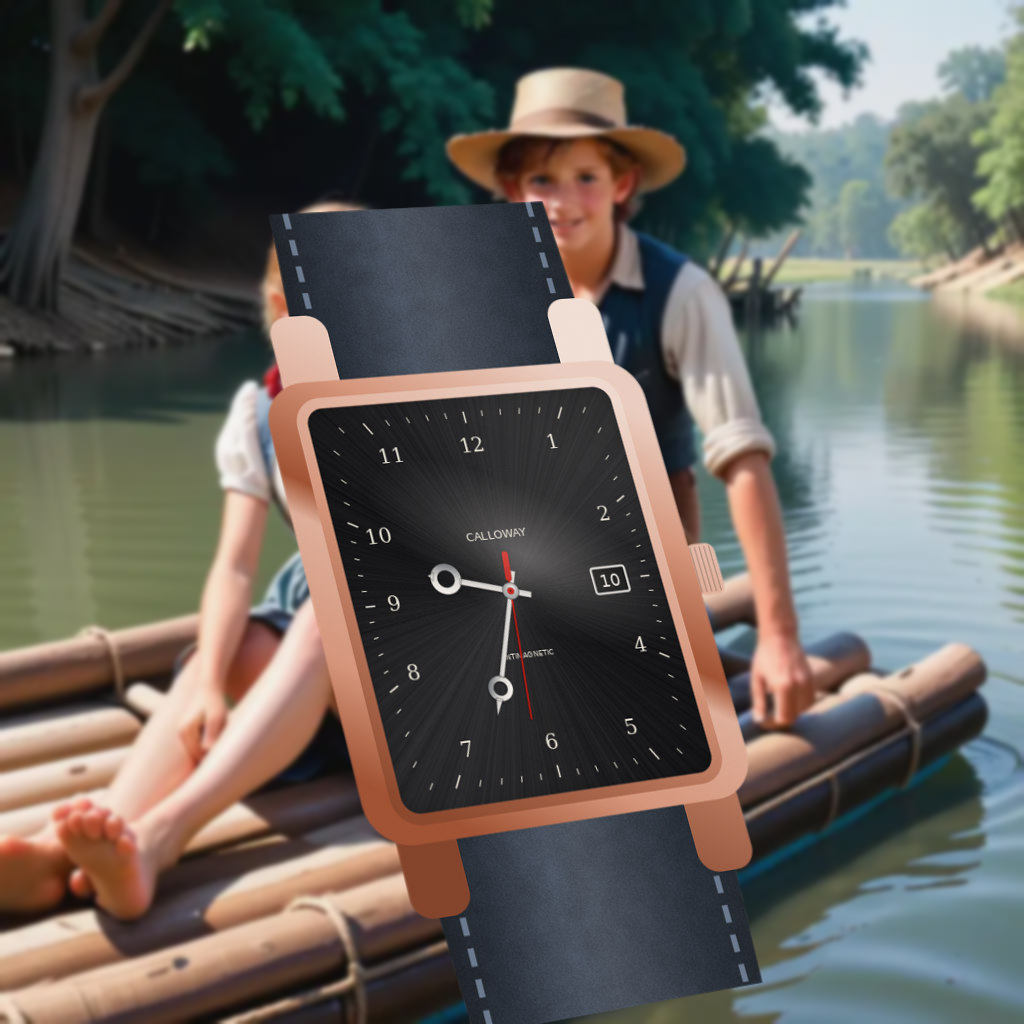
{"hour": 9, "minute": 33, "second": 31}
